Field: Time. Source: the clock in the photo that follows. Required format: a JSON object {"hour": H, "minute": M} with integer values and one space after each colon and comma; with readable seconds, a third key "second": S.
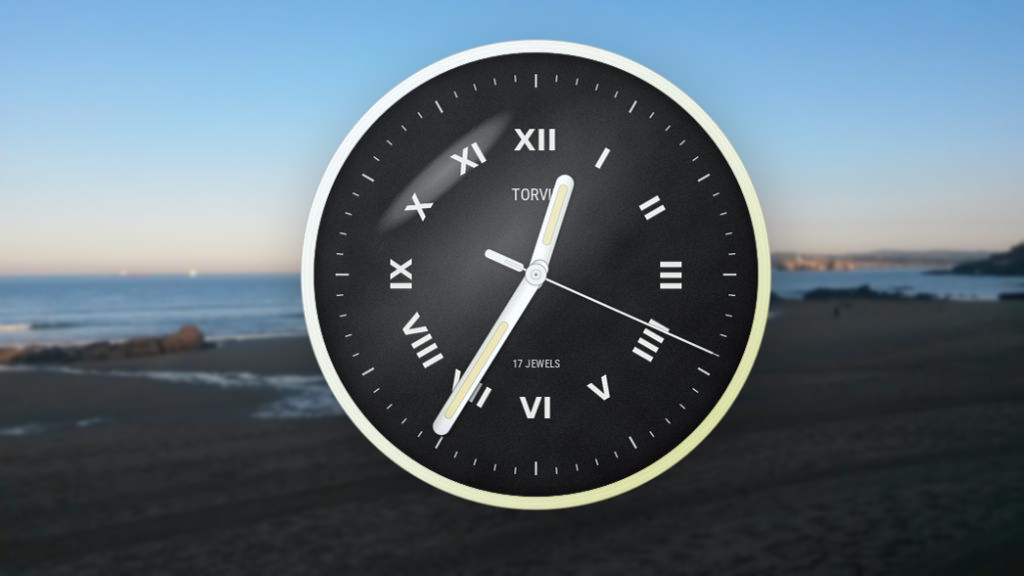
{"hour": 12, "minute": 35, "second": 19}
